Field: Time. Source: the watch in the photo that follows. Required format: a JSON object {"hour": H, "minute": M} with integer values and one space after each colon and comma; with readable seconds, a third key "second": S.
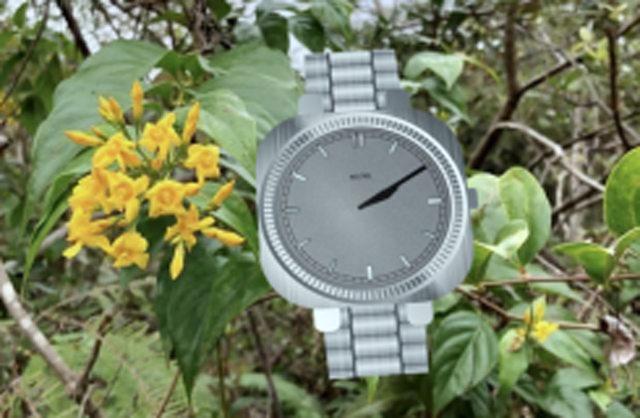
{"hour": 2, "minute": 10}
